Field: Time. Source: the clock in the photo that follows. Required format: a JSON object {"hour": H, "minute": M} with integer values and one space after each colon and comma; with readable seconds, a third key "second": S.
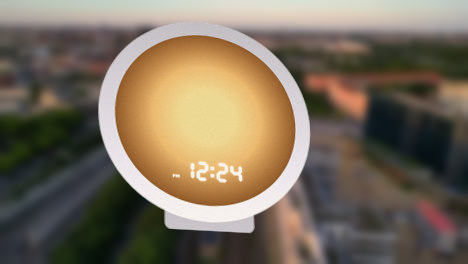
{"hour": 12, "minute": 24}
